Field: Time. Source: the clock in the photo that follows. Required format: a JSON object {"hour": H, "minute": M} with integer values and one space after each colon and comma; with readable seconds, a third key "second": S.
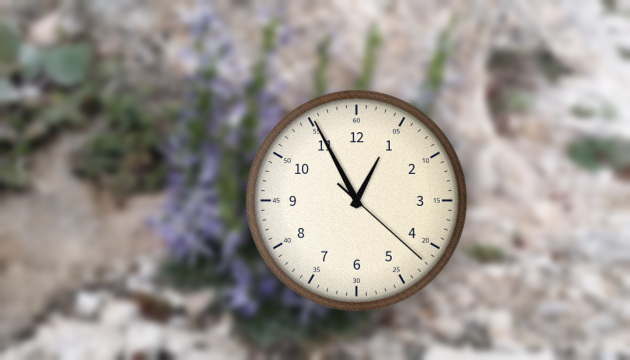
{"hour": 12, "minute": 55, "second": 22}
